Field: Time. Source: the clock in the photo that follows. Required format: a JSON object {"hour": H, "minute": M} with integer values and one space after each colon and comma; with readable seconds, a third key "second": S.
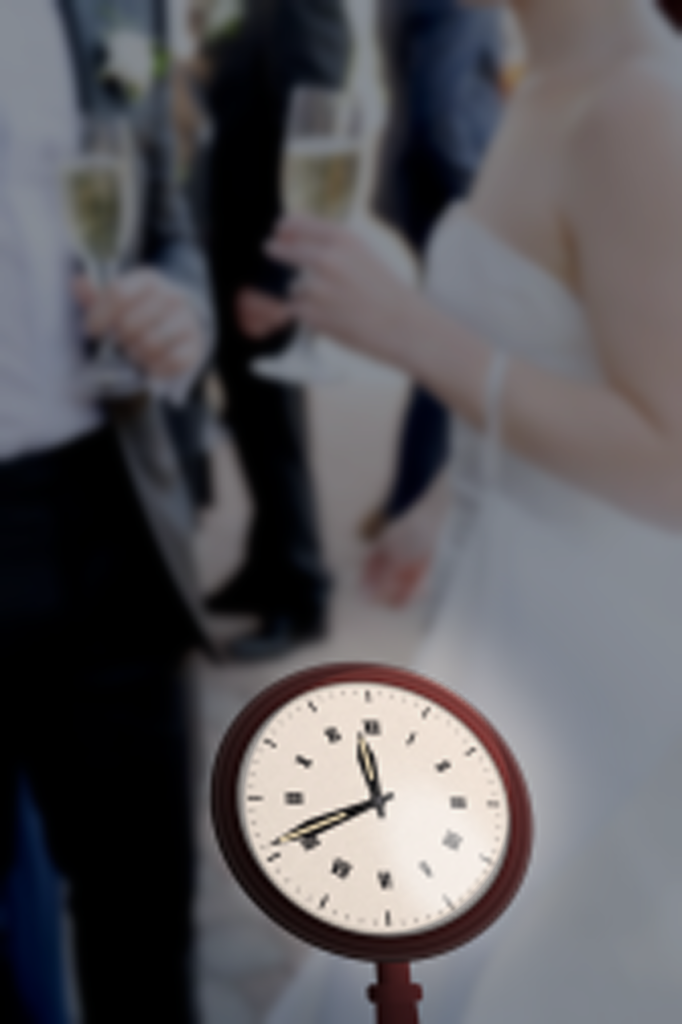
{"hour": 11, "minute": 41}
